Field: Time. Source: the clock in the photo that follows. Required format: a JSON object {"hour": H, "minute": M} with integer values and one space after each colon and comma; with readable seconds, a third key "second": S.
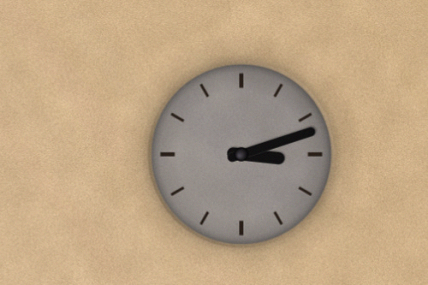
{"hour": 3, "minute": 12}
